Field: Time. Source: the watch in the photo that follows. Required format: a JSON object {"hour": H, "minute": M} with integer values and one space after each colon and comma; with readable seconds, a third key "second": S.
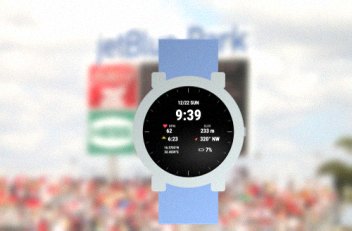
{"hour": 9, "minute": 39}
